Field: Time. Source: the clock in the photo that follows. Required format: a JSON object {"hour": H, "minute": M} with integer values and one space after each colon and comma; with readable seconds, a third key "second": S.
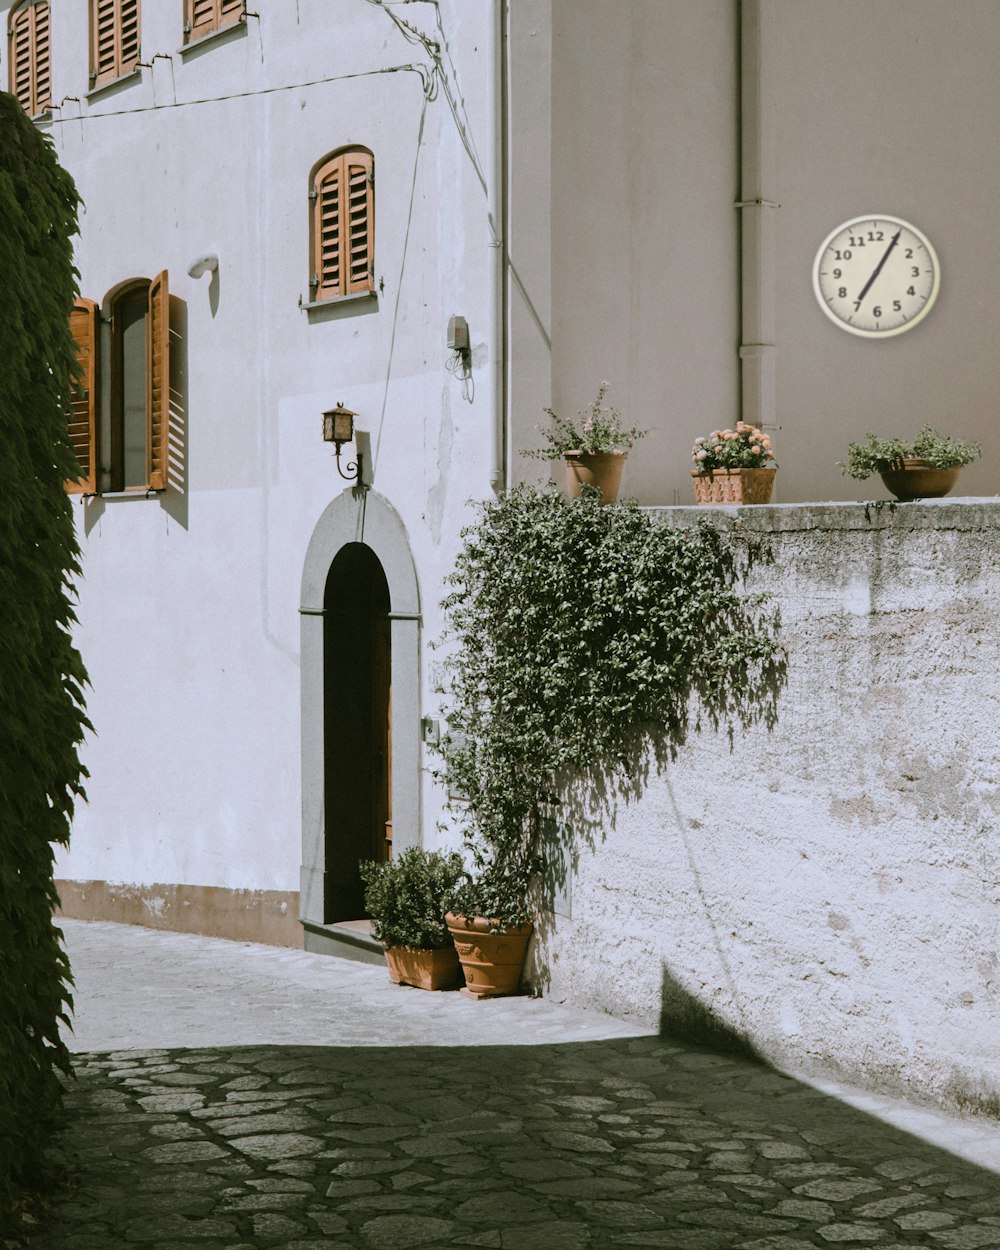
{"hour": 7, "minute": 5}
